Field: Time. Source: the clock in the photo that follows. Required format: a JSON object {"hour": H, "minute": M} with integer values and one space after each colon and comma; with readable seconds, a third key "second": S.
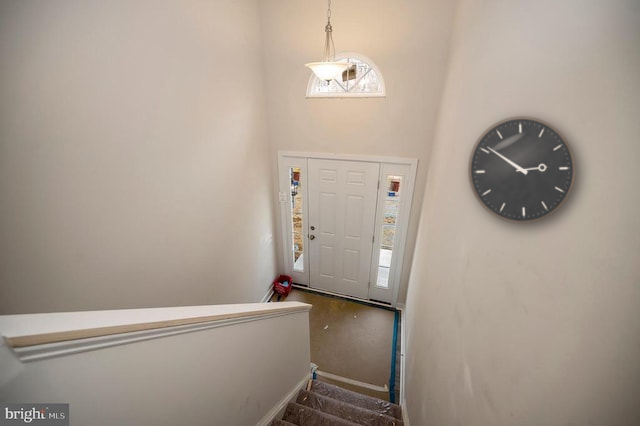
{"hour": 2, "minute": 51}
